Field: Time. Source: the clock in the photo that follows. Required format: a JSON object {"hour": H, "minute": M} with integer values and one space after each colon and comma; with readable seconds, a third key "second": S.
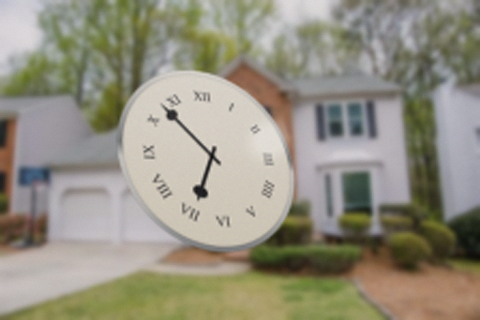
{"hour": 6, "minute": 53}
